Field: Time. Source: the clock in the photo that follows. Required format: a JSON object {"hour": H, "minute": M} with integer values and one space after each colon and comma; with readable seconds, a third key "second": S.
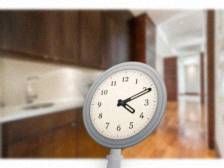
{"hour": 4, "minute": 11}
